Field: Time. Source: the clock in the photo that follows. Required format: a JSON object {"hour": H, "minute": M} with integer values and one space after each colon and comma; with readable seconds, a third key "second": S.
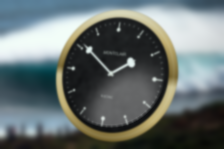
{"hour": 1, "minute": 51}
